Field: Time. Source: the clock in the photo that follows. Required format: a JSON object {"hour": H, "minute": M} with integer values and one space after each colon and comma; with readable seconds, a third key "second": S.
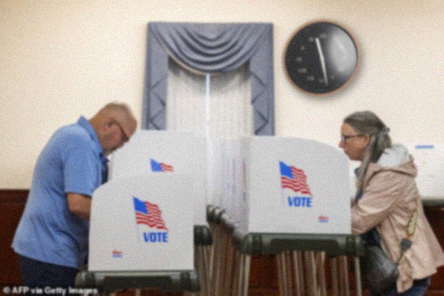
{"hour": 11, "minute": 28}
